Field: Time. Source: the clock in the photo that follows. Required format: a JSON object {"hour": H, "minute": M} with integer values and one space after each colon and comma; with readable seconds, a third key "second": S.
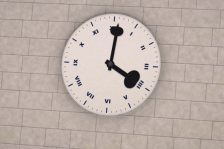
{"hour": 4, "minute": 1}
